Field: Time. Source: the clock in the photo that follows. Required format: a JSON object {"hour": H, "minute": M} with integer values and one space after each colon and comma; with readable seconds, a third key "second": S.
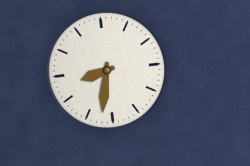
{"hour": 8, "minute": 32}
